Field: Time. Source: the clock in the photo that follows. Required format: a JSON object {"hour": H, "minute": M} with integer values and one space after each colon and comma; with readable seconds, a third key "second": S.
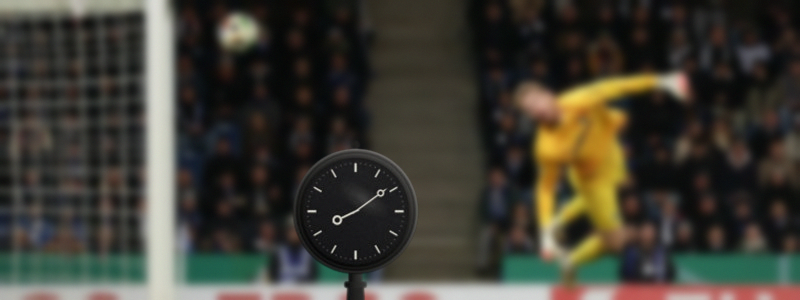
{"hour": 8, "minute": 9}
